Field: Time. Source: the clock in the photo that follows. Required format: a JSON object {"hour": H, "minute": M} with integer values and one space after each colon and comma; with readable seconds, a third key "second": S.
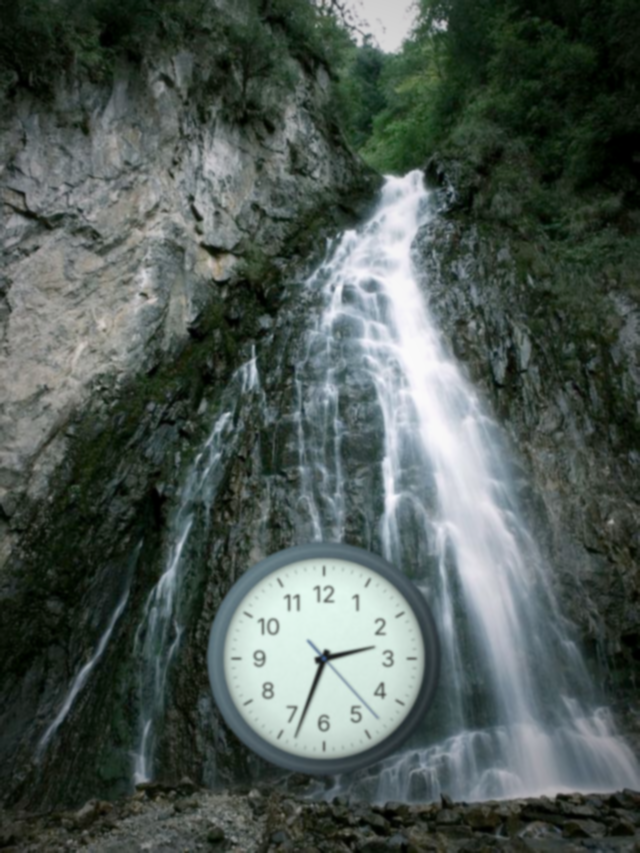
{"hour": 2, "minute": 33, "second": 23}
